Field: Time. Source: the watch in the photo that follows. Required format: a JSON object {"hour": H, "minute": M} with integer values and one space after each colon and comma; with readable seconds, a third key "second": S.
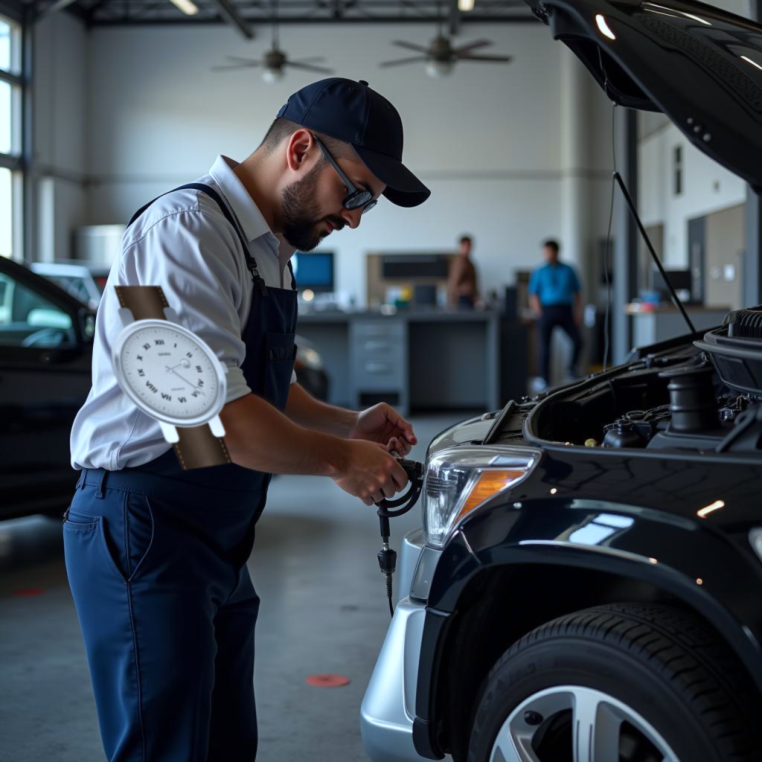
{"hour": 2, "minute": 23}
